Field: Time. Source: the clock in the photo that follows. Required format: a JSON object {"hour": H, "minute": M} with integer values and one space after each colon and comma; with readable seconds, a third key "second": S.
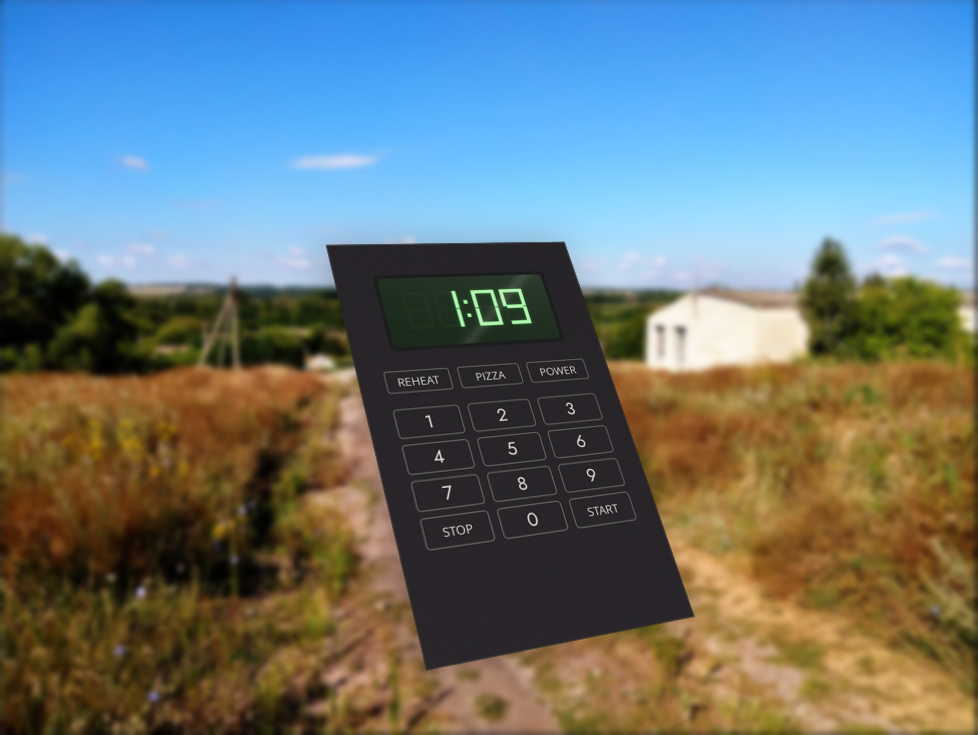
{"hour": 1, "minute": 9}
